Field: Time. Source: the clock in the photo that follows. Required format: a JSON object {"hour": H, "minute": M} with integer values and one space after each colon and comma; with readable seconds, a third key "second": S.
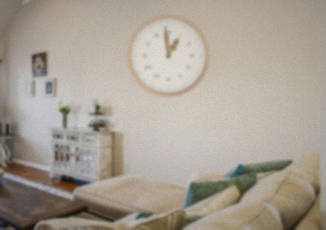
{"hour": 12, "minute": 59}
